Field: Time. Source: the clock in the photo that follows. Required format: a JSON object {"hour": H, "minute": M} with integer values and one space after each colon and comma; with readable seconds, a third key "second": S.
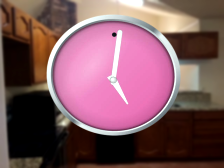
{"hour": 5, "minute": 1}
